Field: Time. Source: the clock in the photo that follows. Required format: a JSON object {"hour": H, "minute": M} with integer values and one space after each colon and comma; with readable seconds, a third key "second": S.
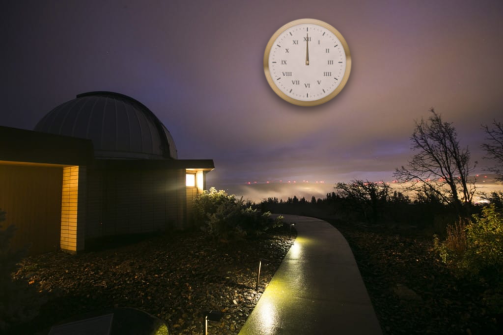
{"hour": 12, "minute": 0}
